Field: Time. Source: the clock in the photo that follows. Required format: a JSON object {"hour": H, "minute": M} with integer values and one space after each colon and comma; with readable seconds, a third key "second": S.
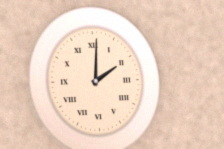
{"hour": 2, "minute": 1}
